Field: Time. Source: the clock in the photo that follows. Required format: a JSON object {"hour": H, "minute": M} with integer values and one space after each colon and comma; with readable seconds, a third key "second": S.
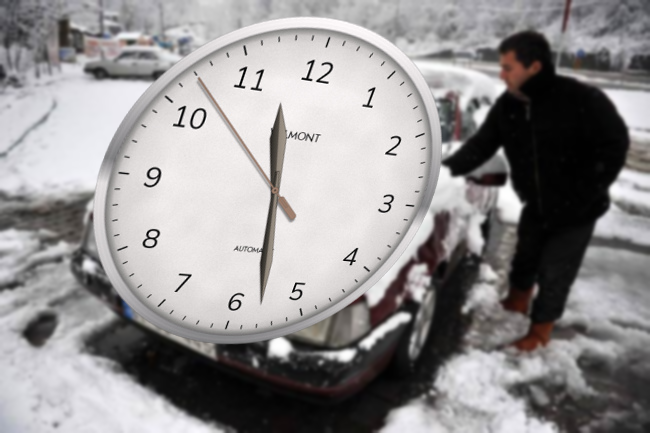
{"hour": 11, "minute": 27, "second": 52}
